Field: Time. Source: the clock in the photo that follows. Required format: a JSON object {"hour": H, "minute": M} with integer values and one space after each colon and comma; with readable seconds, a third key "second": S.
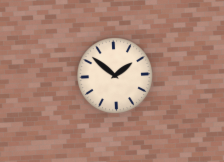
{"hour": 1, "minute": 52}
